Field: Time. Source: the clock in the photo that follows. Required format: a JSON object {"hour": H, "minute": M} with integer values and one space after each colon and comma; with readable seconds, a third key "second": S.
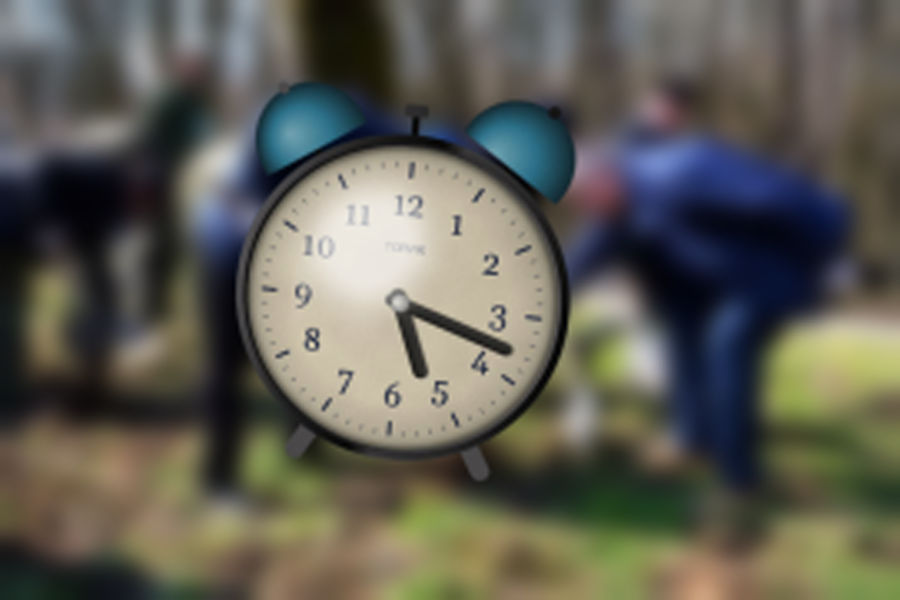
{"hour": 5, "minute": 18}
